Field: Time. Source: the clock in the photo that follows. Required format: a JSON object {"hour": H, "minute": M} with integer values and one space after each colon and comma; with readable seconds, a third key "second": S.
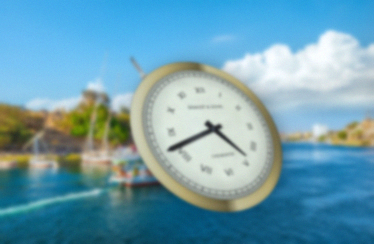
{"hour": 4, "minute": 42}
